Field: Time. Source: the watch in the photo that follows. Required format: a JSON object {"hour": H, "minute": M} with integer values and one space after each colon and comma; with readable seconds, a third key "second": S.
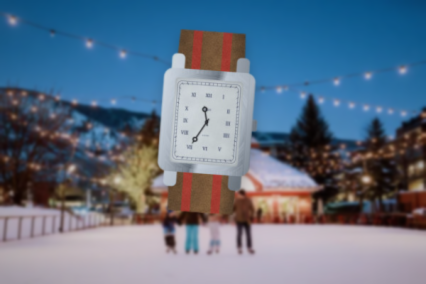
{"hour": 11, "minute": 35}
